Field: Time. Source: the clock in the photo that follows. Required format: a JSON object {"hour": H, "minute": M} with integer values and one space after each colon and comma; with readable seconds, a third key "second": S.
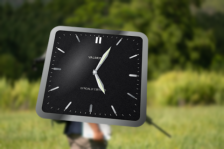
{"hour": 5, "minute": 4}
